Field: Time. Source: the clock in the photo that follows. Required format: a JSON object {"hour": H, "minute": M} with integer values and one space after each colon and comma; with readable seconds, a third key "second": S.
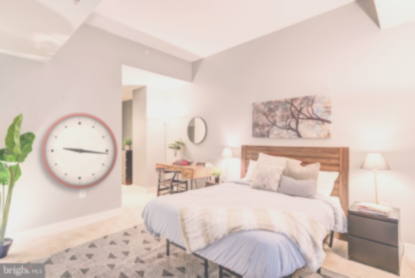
{"hour": 9, "minute": 16}
